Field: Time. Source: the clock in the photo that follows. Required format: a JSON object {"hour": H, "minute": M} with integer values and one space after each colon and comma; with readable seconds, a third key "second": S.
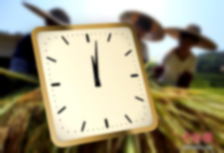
{"hour": 12, "minute": 2}
